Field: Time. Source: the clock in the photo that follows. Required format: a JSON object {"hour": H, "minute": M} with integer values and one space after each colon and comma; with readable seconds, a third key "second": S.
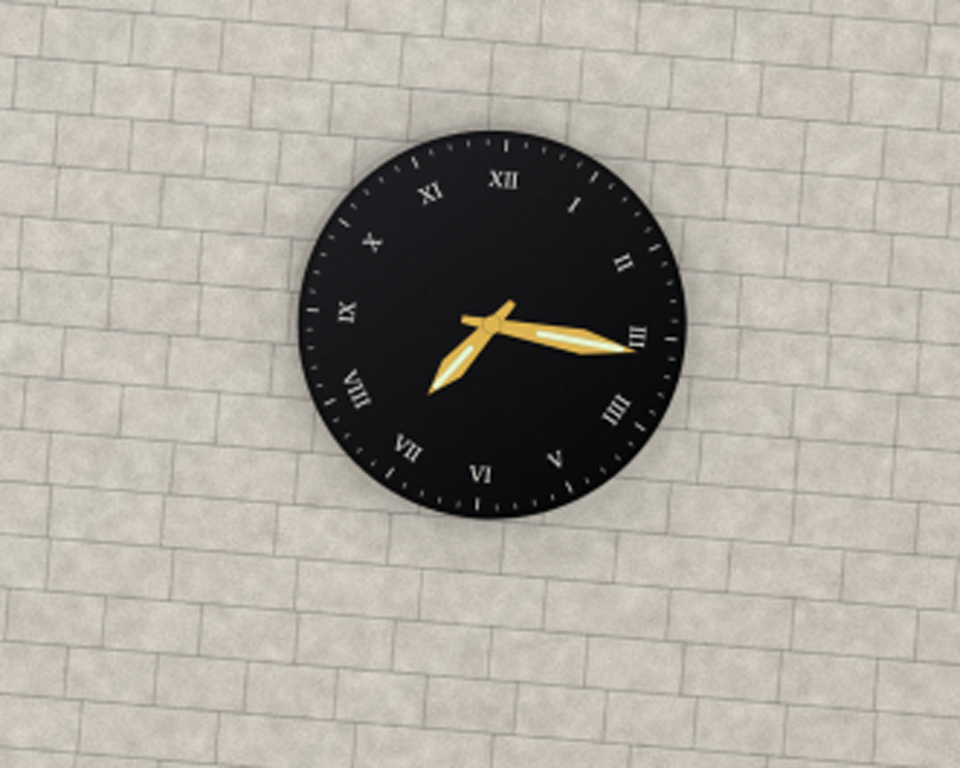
{"hour": 7, "minute": 16}
